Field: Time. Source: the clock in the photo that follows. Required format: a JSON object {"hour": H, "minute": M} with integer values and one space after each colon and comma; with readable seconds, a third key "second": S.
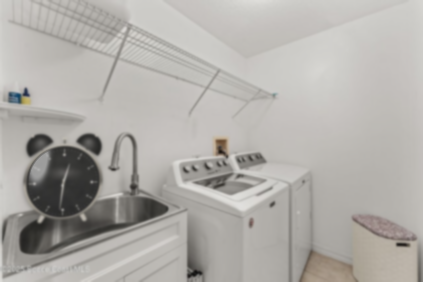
{"hour": 12, "minute": 31}
